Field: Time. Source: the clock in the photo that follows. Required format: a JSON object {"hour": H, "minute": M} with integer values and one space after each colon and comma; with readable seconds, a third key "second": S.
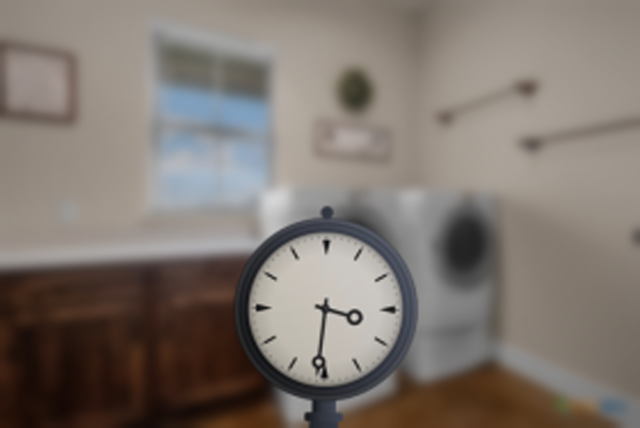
{"hour": 3, "minute": 31}
